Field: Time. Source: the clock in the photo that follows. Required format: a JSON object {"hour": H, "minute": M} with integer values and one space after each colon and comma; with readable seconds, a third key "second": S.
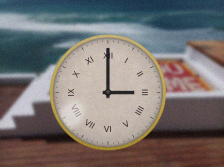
{"hour": 3, "minute": 0}
